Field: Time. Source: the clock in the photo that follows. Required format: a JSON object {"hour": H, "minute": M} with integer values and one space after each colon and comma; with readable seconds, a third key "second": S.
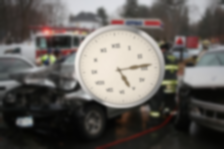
{"hour": 5, "minute": 14}
